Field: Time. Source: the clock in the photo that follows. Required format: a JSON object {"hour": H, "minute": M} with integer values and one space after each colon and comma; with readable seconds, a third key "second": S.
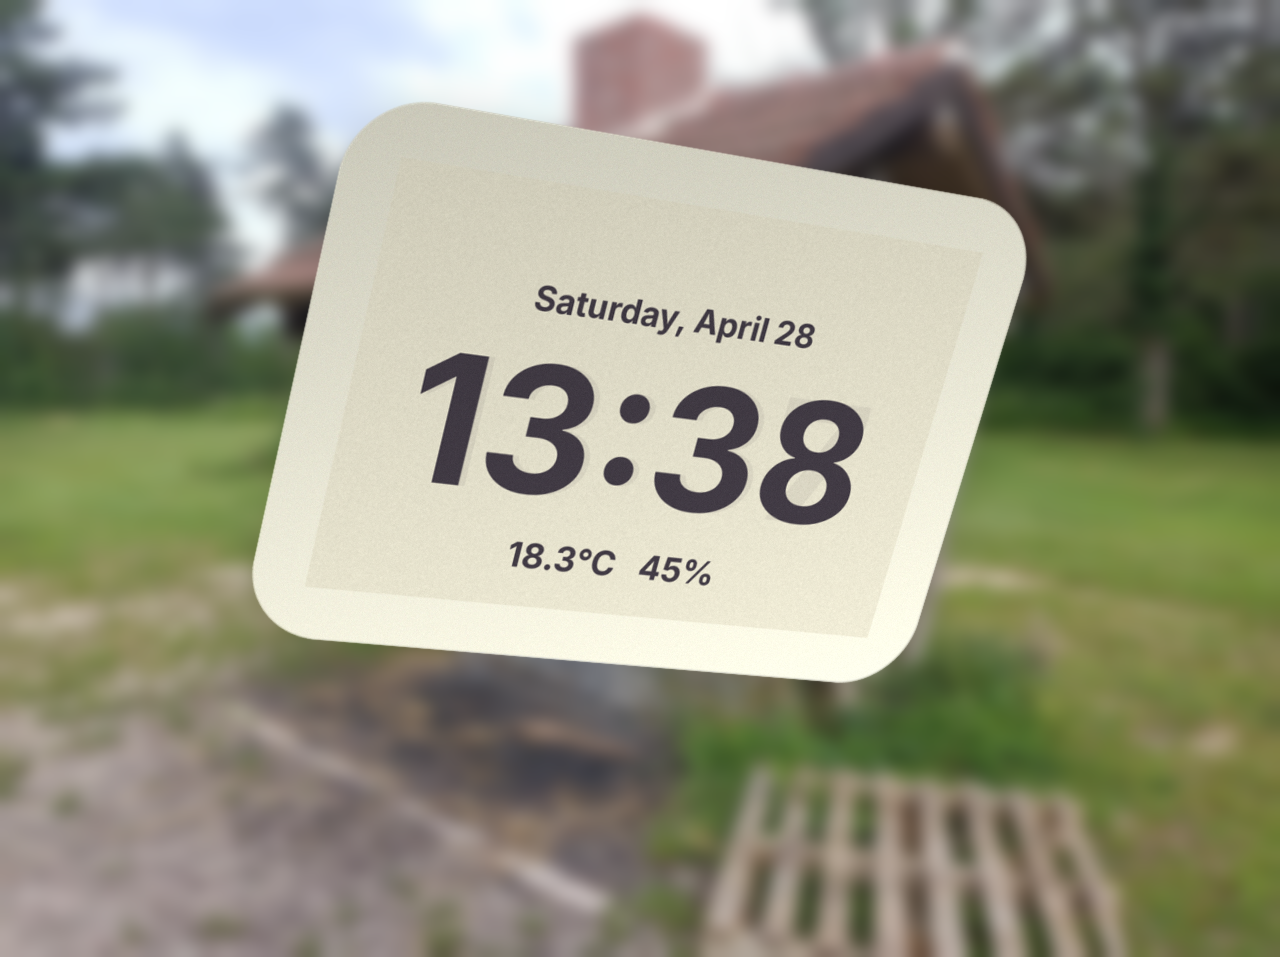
{"hour": 13, "minute": 38}
